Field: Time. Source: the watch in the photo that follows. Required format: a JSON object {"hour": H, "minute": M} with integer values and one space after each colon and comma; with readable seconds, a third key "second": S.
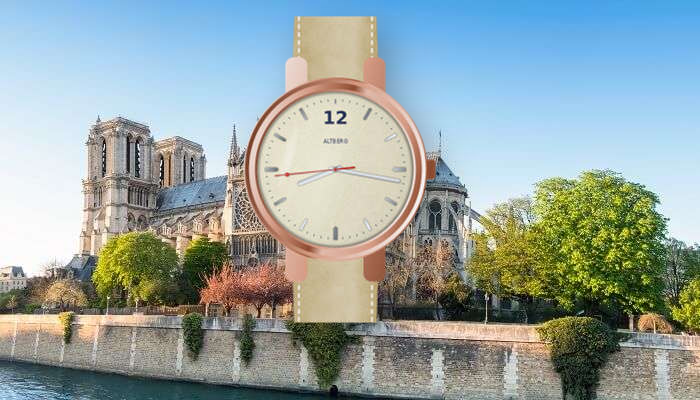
{"hour": 8, "minute": 16, "second": 44}
